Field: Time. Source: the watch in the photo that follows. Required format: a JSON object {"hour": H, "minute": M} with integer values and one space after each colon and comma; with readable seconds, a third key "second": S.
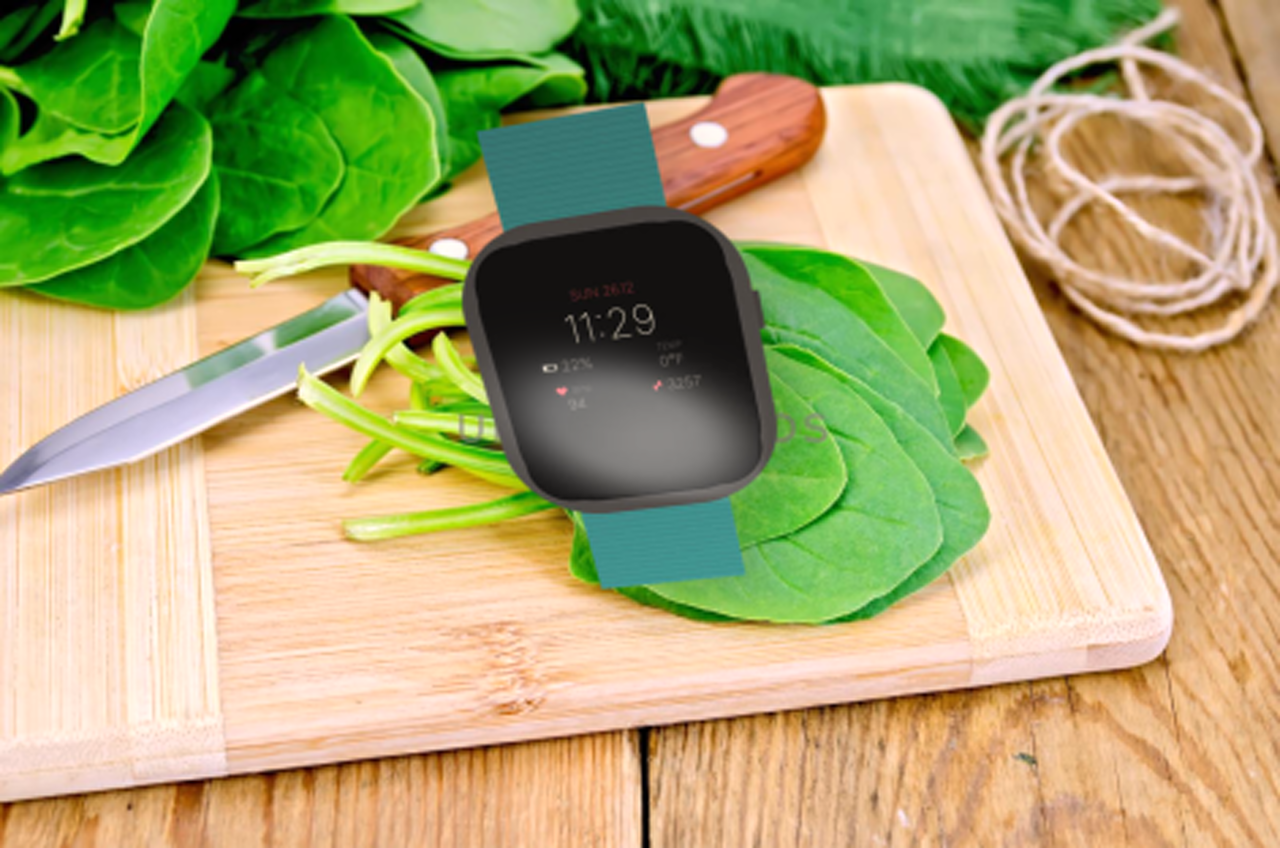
{"hour": 11, "minute": 29}
